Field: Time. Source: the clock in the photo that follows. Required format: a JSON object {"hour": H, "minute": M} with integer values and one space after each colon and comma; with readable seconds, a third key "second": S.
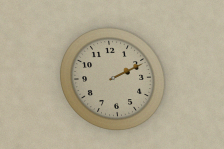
{"hour": 2, "minute": 11}
